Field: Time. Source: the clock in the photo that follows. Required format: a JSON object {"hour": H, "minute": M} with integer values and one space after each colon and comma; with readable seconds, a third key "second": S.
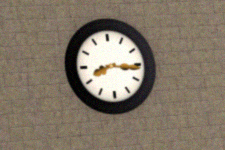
{"hour": 8, "minute": 16}
